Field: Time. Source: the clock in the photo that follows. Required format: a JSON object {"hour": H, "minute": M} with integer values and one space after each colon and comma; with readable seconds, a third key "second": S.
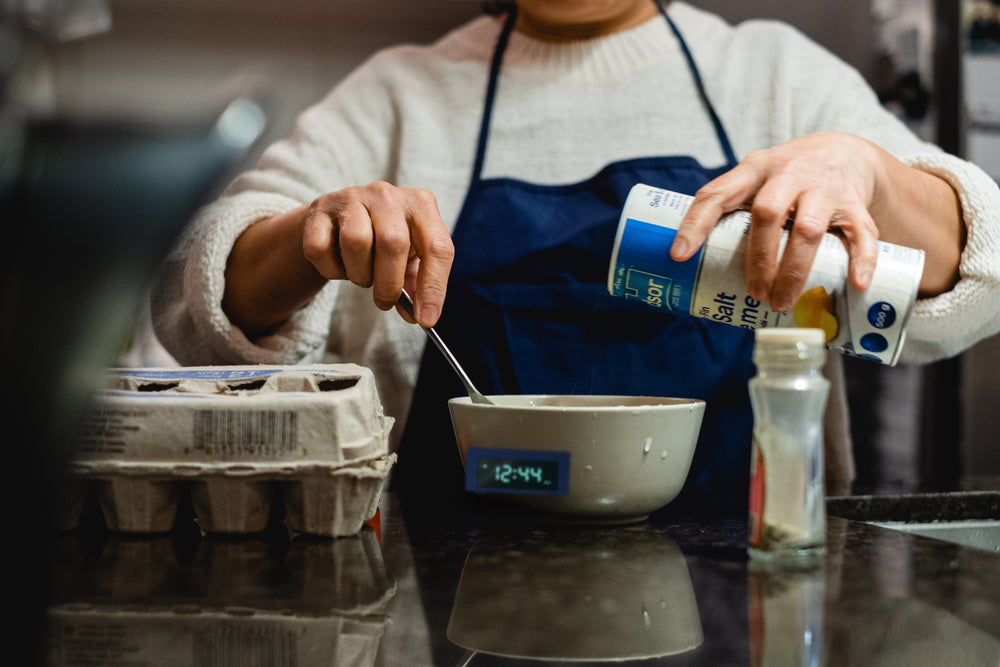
{"hour": 12, "minute": 44}
